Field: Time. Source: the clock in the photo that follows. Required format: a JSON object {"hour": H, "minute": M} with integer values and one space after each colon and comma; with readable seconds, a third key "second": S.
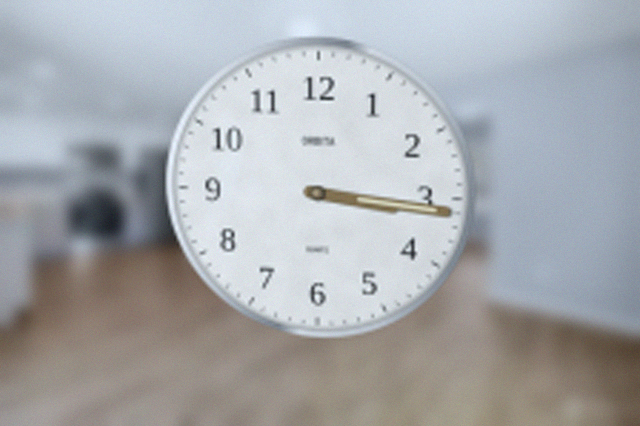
{"hour": 3, "minute": 16}
